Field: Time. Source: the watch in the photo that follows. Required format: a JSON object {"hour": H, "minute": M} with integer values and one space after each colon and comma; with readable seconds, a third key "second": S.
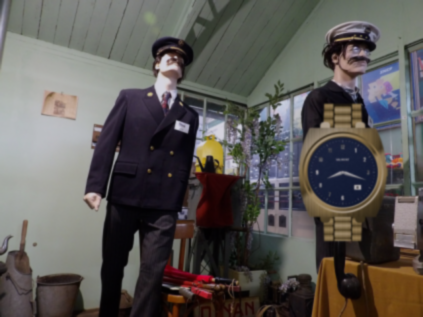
{"hour": 8, "minute": 18}
